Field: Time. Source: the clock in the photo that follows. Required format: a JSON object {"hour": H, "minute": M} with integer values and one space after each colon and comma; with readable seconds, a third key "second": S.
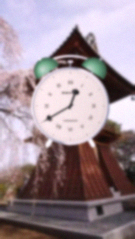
{"hour": 12, "minute": 40}
